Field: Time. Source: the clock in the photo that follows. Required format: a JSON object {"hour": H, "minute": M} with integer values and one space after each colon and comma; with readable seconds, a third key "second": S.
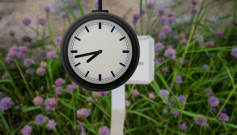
{"hour": 7, "minute": 43}
